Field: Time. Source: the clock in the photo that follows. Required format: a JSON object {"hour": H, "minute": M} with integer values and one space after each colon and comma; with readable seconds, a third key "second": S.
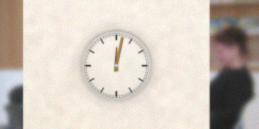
{"hour": 12, "minute": 2}
